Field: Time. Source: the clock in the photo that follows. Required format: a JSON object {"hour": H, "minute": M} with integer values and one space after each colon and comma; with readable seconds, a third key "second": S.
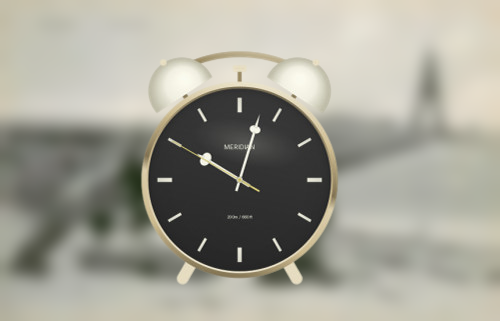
{"hour": 10, "minute": 2, "second": 50}
